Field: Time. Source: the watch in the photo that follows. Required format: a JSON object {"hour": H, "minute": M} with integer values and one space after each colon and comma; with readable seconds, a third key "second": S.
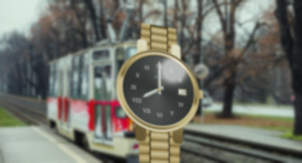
{"hour": 8, "minute": 0}
